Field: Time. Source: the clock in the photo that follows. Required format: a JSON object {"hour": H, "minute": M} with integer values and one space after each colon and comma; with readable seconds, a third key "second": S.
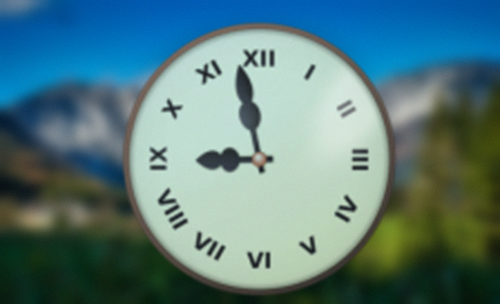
{"hour": 8, "minute": 58}
